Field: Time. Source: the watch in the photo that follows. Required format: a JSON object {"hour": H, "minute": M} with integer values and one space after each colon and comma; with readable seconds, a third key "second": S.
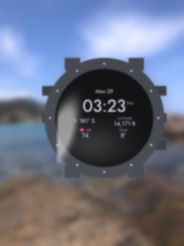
{"hour": 3, "minute": 23}
